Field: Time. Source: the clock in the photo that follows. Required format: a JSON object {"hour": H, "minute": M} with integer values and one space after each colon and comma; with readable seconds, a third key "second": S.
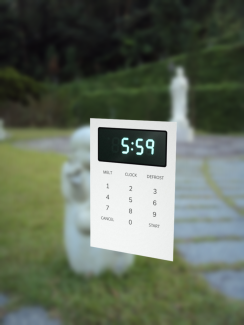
{"hour": 5, "minute": 59}
